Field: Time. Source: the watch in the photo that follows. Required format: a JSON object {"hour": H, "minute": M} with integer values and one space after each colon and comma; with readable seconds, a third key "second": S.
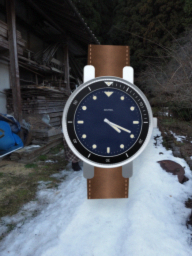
{"hour": 4, "minute": 19}
